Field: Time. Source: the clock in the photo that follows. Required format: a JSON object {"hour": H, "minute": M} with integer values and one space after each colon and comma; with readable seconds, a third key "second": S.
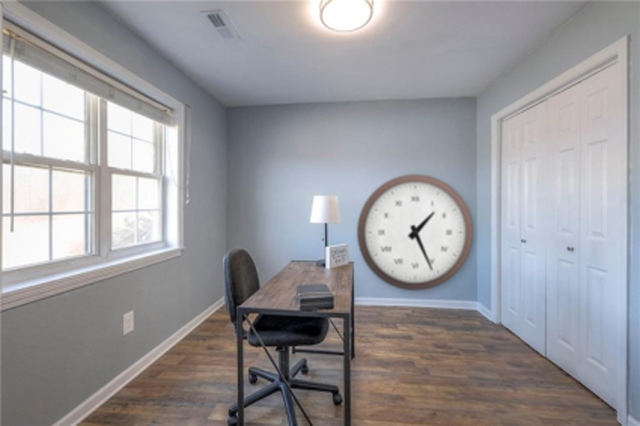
{"hour": 1, "minute": 26}
